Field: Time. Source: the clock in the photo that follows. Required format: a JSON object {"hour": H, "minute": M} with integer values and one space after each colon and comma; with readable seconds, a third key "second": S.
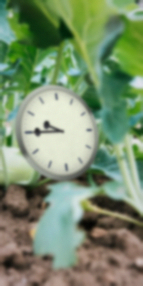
{"hour": 9, "minute": 45}
